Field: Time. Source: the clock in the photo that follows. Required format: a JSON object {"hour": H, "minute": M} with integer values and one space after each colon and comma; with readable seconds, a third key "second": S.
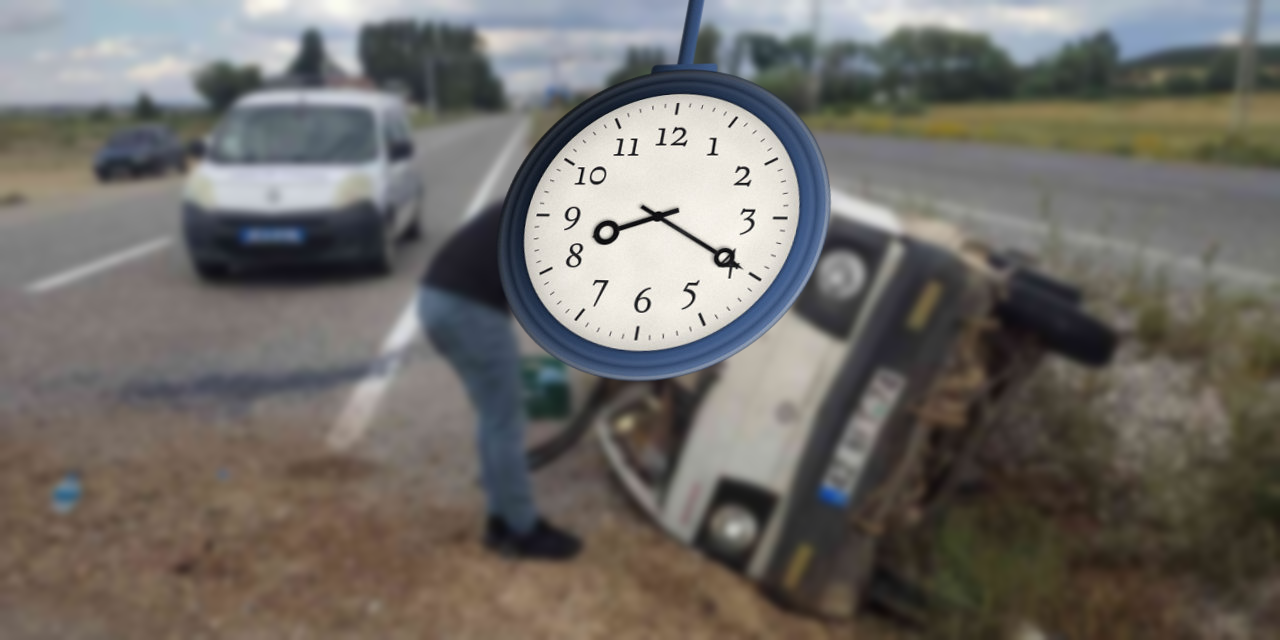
{"hour": 8, "minute": 20}
